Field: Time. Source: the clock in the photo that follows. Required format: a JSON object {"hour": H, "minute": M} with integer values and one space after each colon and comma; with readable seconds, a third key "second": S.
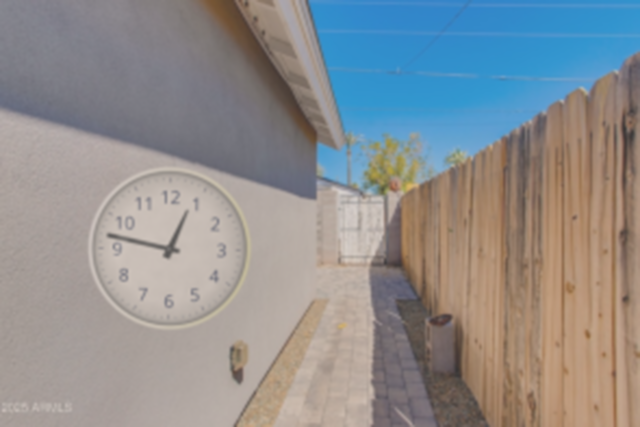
{"hour": 12, "minute": 47}
